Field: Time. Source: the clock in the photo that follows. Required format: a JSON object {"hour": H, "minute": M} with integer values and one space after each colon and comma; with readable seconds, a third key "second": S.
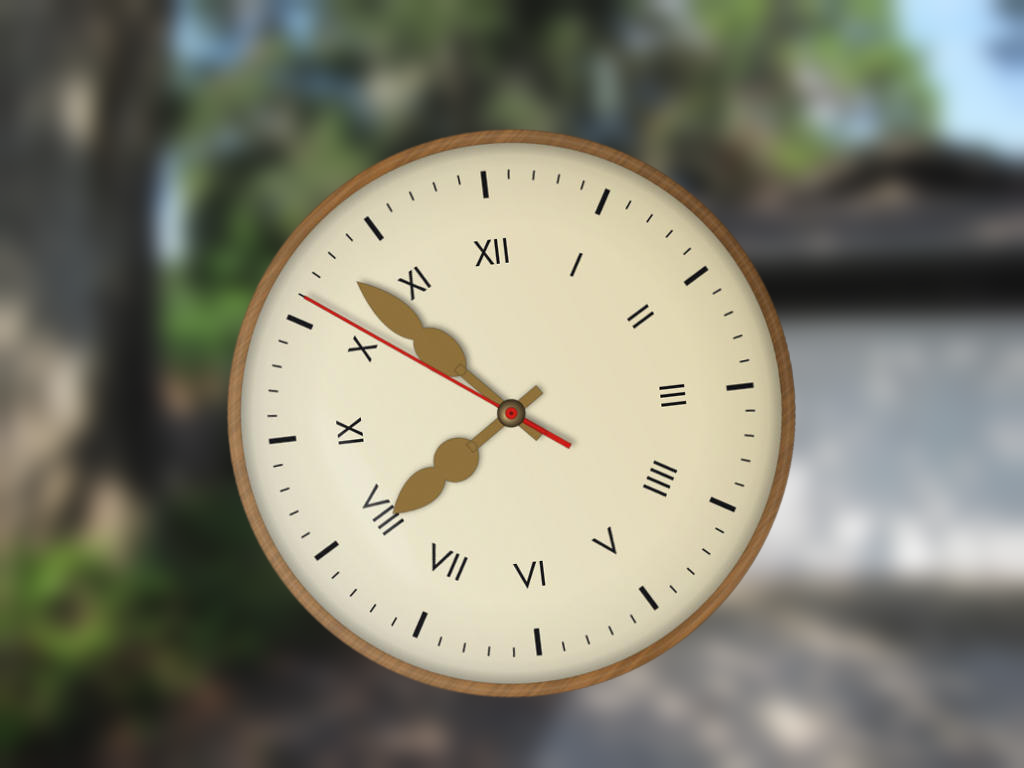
{"hour": 7, "minute": 52, "second": 51}
